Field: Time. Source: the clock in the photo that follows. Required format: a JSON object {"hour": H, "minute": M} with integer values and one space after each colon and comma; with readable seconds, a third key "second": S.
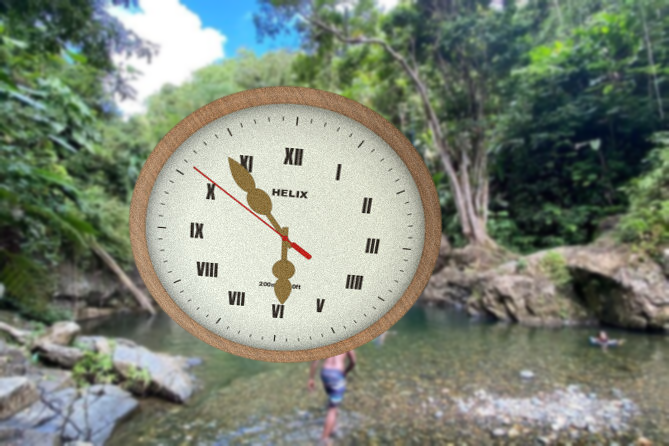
{"hour": 5, "minute": 53, "second": 51}
